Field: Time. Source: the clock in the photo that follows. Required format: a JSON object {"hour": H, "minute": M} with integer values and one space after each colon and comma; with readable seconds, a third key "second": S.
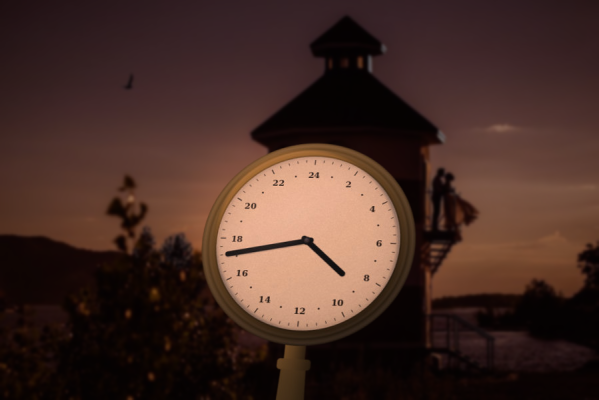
{"hour": 8, "minute": 43}
